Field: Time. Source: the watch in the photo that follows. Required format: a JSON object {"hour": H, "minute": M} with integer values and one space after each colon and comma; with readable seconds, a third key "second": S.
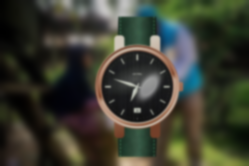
{"hour": 6, "minute": 48}
